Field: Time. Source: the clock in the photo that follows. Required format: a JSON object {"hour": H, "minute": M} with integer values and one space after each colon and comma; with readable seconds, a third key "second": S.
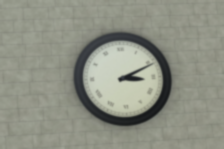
{"hour": 3, "minute": 11}
